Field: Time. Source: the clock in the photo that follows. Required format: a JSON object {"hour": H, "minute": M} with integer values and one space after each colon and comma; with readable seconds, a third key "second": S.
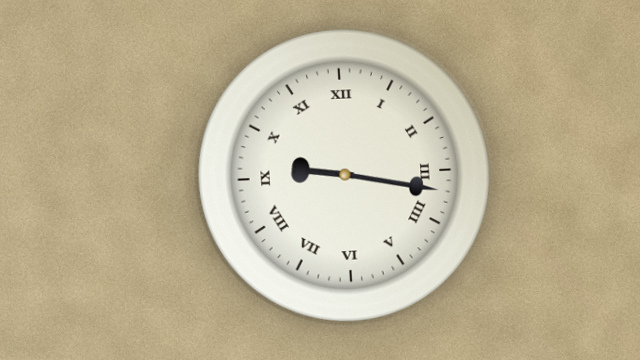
{"hour": 9, "minute": 17}
